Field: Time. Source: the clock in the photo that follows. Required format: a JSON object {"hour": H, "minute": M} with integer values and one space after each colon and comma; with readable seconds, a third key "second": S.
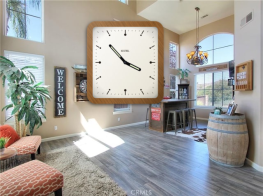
{"hour": 3, "minute": 53}
